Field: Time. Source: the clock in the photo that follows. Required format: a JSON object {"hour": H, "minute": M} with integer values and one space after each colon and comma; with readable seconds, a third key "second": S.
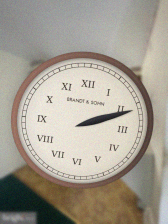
{"hour": 2, "minute": 11}
